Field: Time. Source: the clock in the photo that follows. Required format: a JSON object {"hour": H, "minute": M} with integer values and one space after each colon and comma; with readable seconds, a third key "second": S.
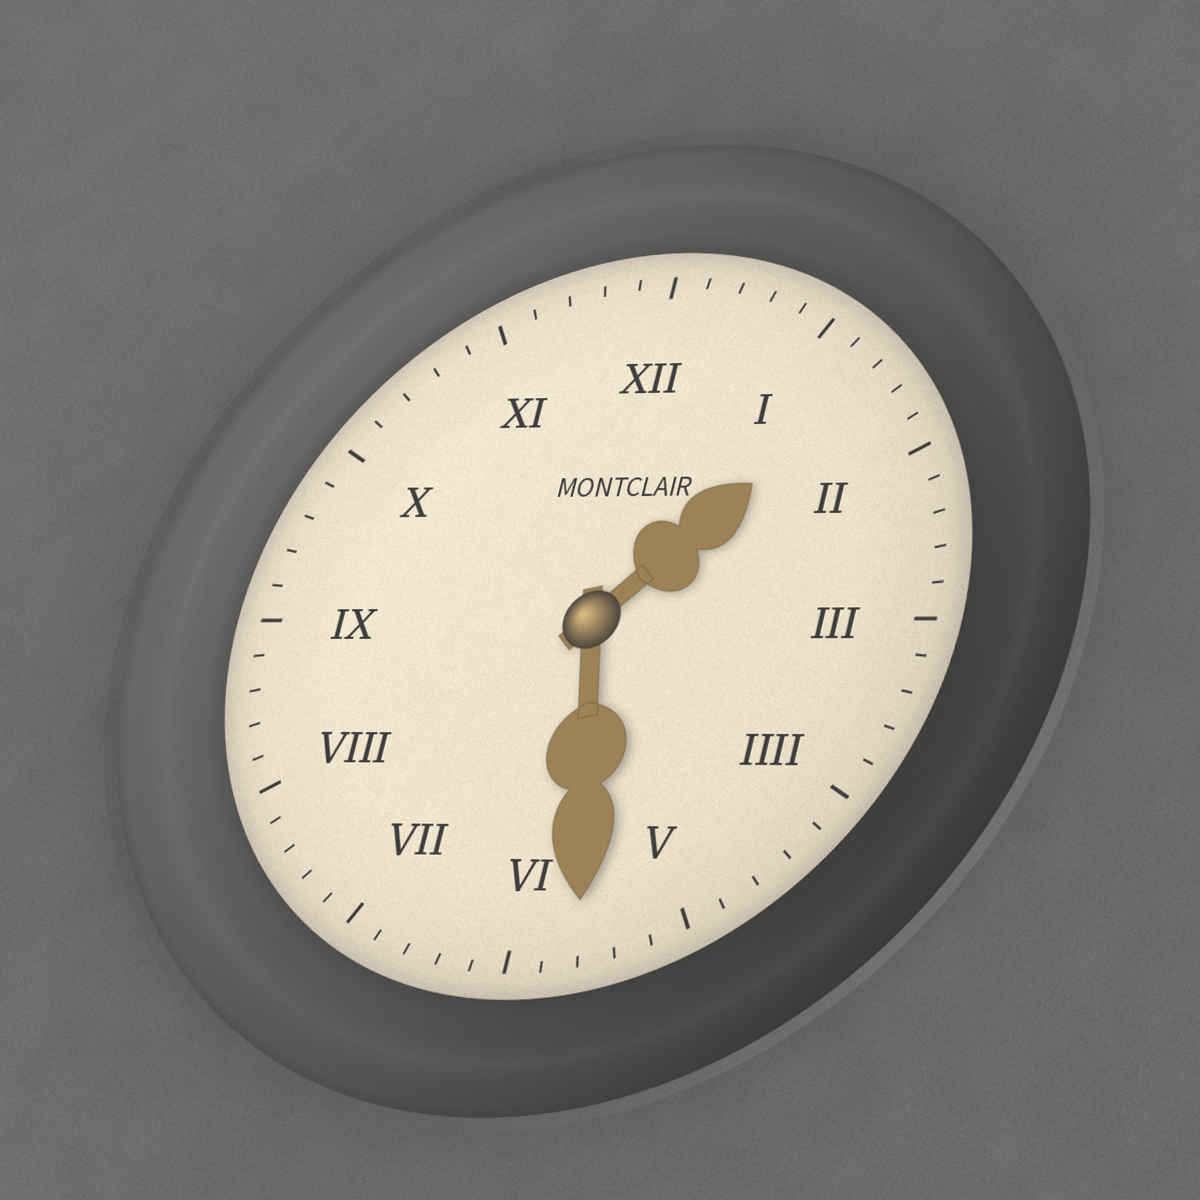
{"hour": 1, "minute": 28}
